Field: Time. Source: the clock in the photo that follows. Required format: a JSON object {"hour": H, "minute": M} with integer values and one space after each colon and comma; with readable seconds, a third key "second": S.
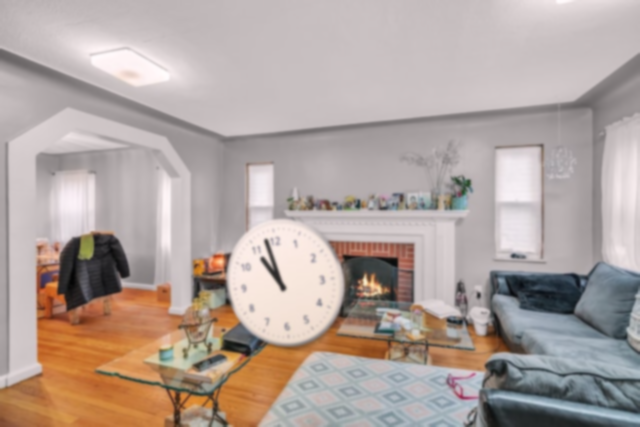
{"hour": 10, "minute": 58}
